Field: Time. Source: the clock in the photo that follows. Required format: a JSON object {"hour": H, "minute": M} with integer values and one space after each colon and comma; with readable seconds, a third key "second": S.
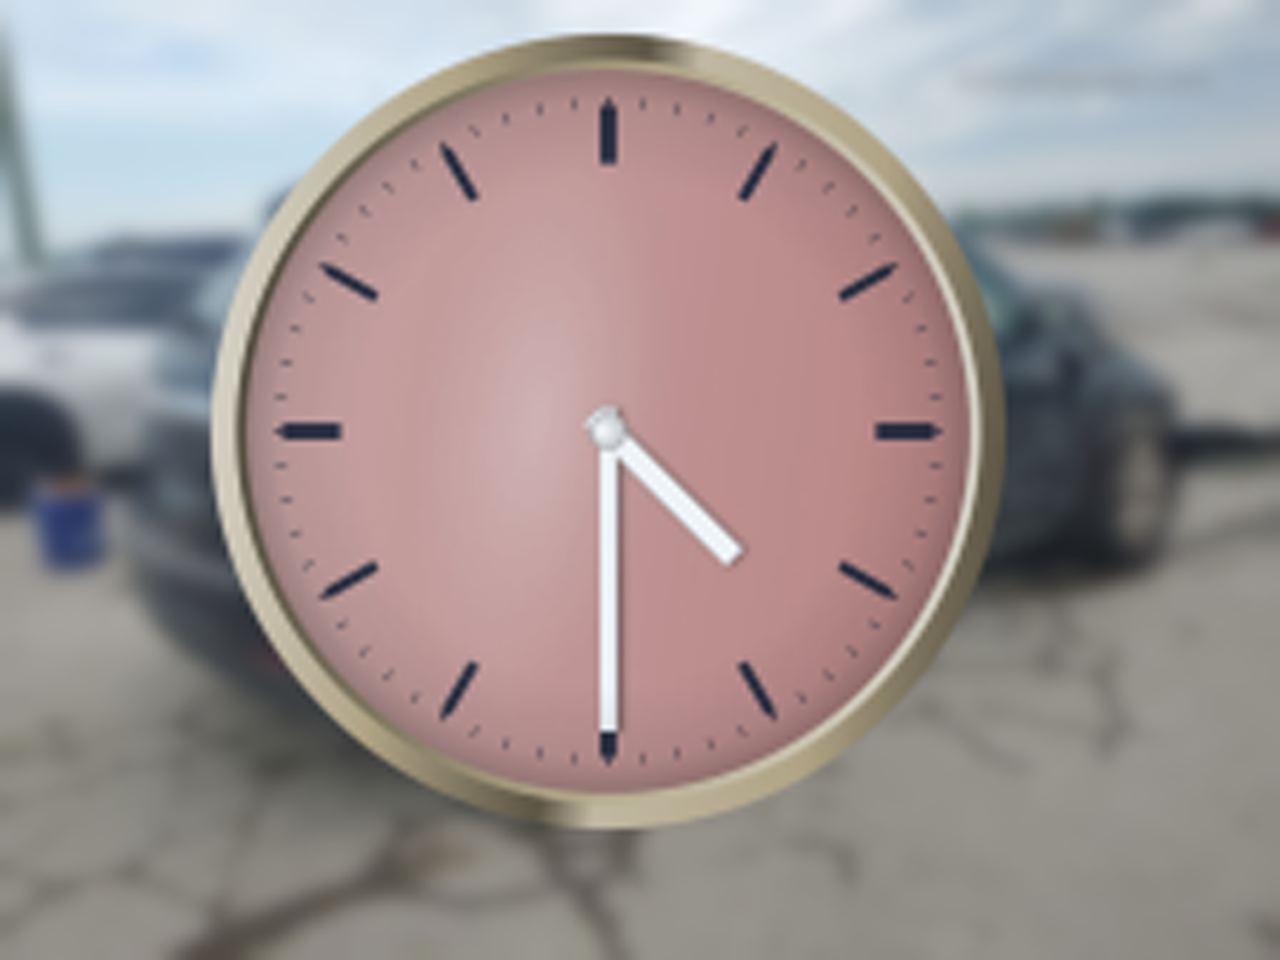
{"hour": 4, "minute": 30}
